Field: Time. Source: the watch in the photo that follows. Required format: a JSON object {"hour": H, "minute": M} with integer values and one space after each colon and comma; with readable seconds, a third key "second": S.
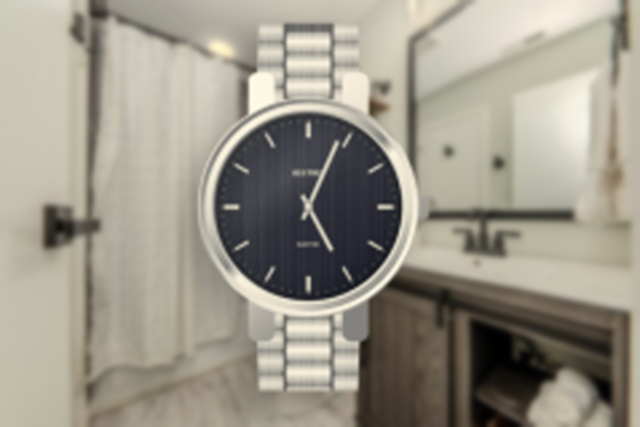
{"hour": 5, "minute": 4}
